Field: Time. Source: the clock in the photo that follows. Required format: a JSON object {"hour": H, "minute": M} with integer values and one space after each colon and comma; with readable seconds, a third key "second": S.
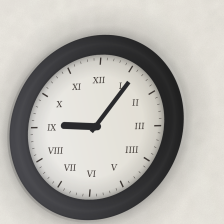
{"hour": 9, "minute": 6}
